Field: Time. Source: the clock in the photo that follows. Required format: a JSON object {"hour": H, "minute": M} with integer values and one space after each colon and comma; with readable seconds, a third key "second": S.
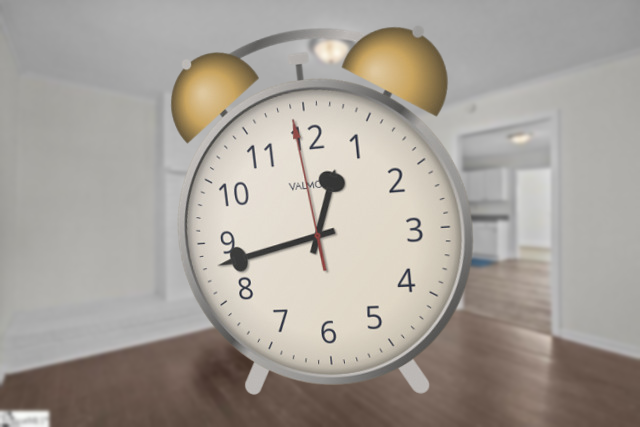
{"hour": 12, "minute": 42, "second": 59}
